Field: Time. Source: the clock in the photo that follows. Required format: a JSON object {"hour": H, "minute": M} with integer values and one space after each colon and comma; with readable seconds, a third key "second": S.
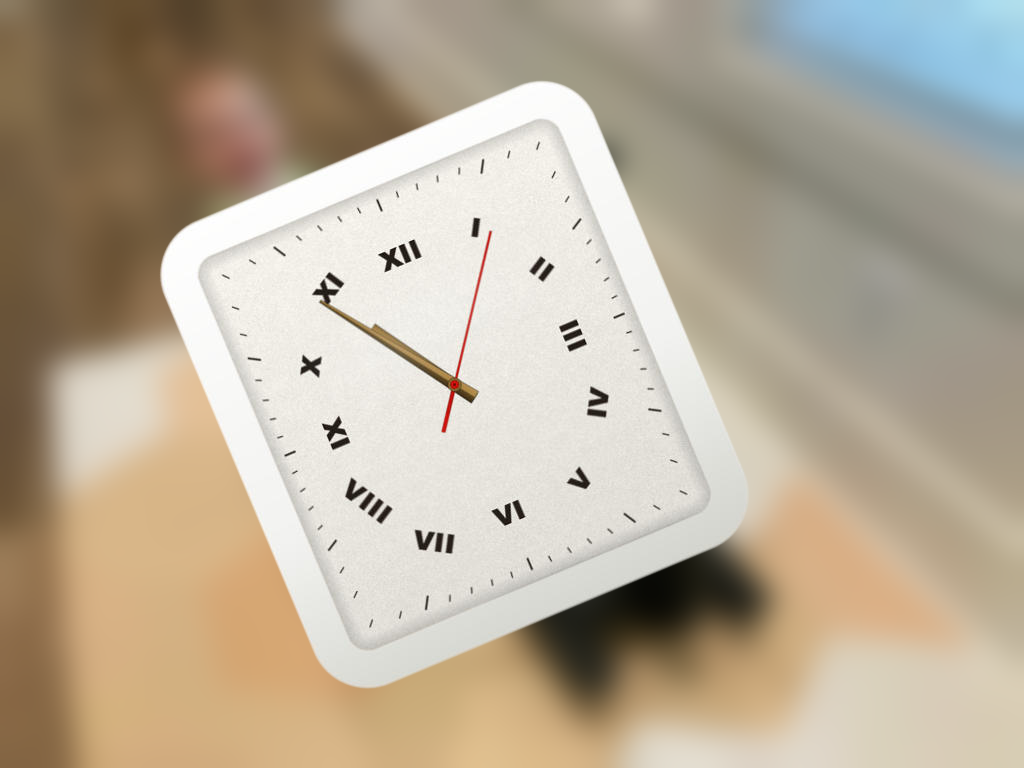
{"hour": 10, "minute": 54, "second": 6}
